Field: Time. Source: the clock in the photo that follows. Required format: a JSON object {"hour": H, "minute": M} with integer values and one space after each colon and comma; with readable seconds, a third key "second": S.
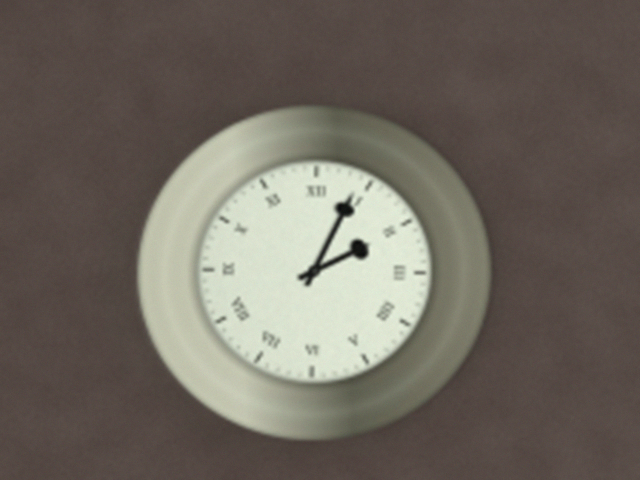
{"hour": 2, "minute": 4}
